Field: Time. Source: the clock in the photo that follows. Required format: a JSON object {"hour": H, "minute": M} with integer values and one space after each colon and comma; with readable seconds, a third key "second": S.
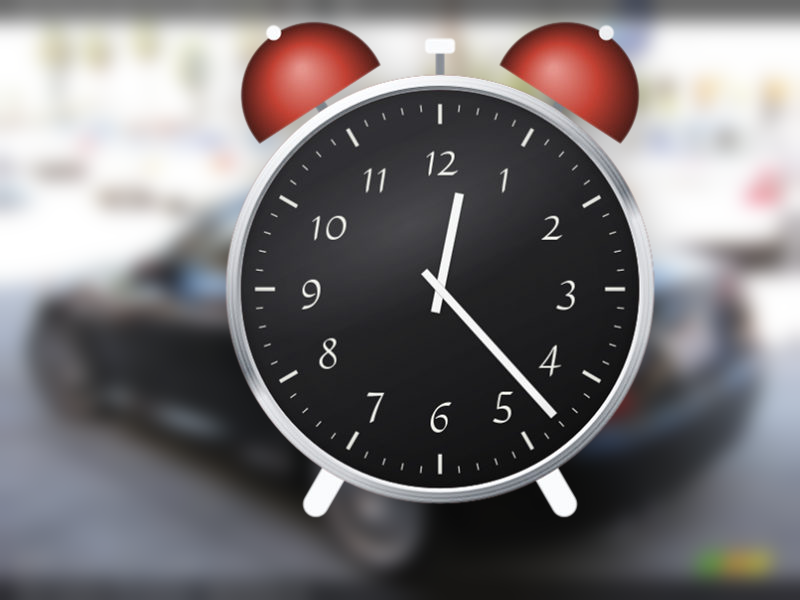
{"hour": 12, "minute": 23}
